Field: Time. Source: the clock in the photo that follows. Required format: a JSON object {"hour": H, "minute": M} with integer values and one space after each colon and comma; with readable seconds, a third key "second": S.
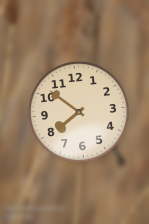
{"hour": 7, "minute": 52}
